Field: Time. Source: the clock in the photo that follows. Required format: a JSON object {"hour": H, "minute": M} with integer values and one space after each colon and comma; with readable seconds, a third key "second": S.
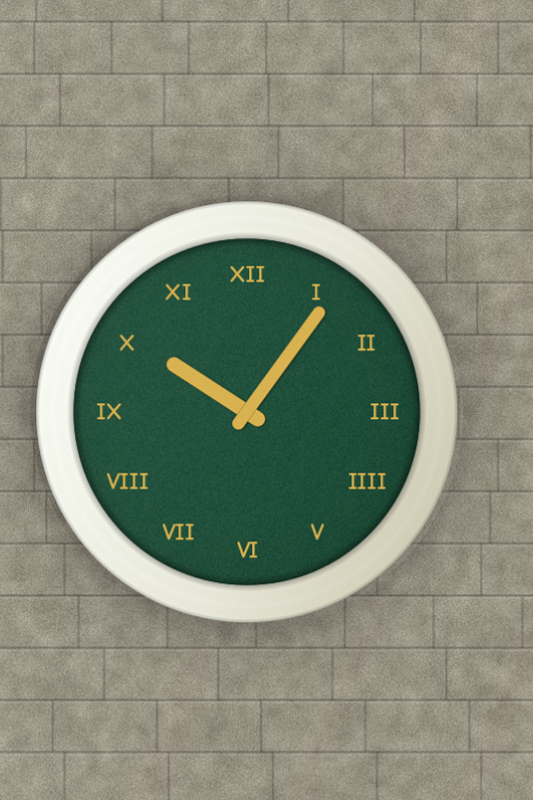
{"hour": 10, "minute": 6}
